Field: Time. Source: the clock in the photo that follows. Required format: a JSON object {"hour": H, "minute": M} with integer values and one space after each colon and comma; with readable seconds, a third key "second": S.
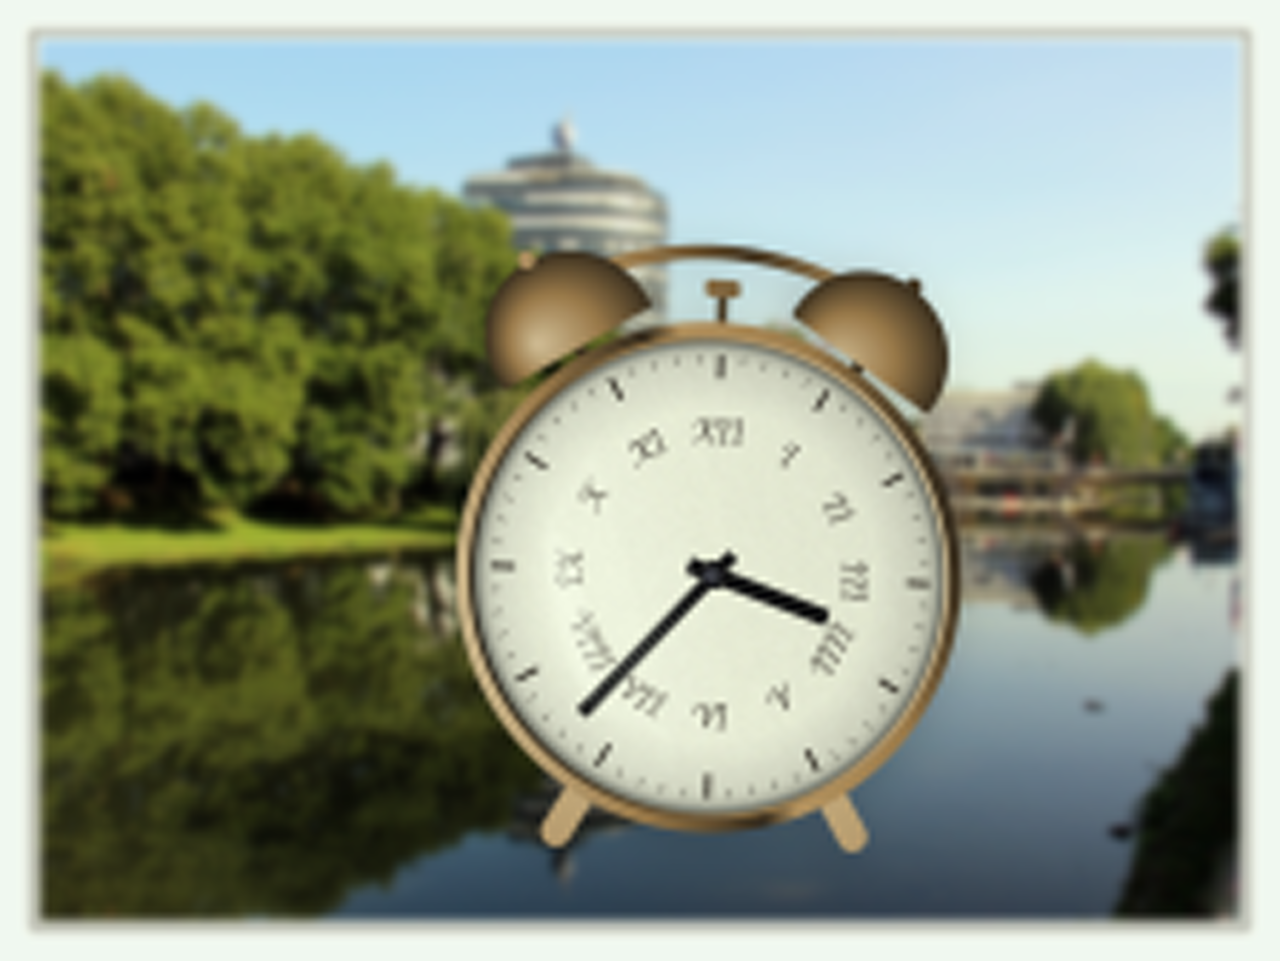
{"hour": 3, "minute": 37}
